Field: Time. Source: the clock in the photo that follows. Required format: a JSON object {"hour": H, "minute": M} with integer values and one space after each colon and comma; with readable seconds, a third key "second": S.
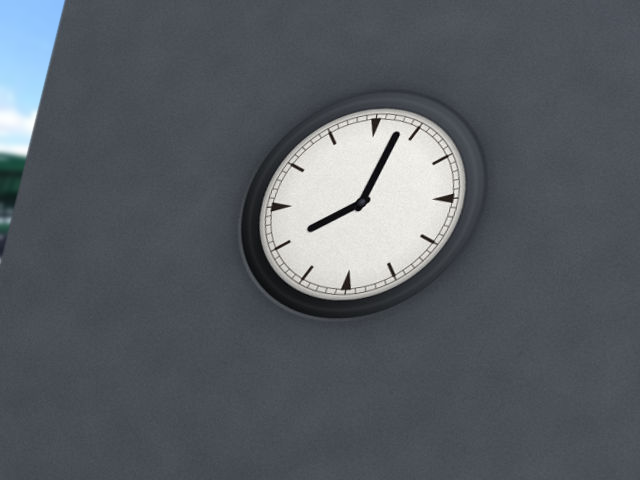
{"hour": 8, "minute": 3}
